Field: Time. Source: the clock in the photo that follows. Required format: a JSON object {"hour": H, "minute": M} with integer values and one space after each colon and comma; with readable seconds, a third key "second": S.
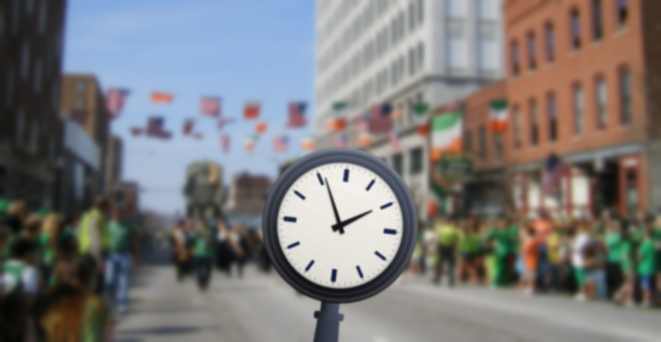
{"hour": 1, "minute": 56}
